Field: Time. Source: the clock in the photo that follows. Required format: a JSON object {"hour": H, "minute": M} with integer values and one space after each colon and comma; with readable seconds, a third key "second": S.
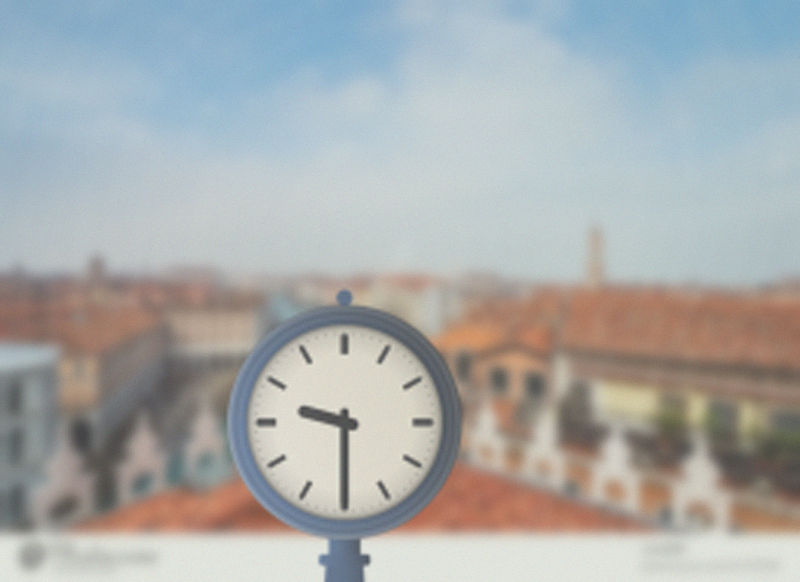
{"hour": 9, "minute": 30}
